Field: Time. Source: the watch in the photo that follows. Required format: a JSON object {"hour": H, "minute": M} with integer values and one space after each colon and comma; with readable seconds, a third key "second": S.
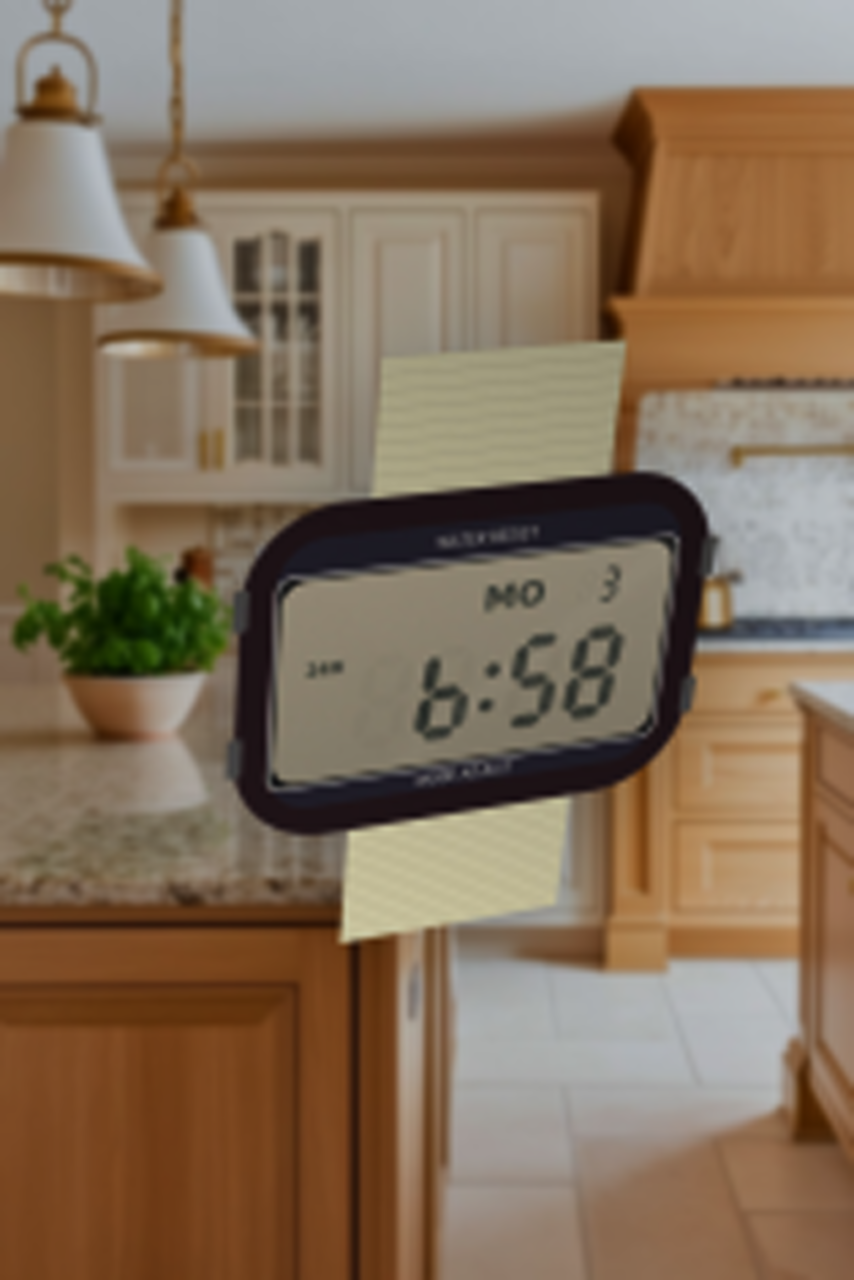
{"hour": 6, "minute": 58}
